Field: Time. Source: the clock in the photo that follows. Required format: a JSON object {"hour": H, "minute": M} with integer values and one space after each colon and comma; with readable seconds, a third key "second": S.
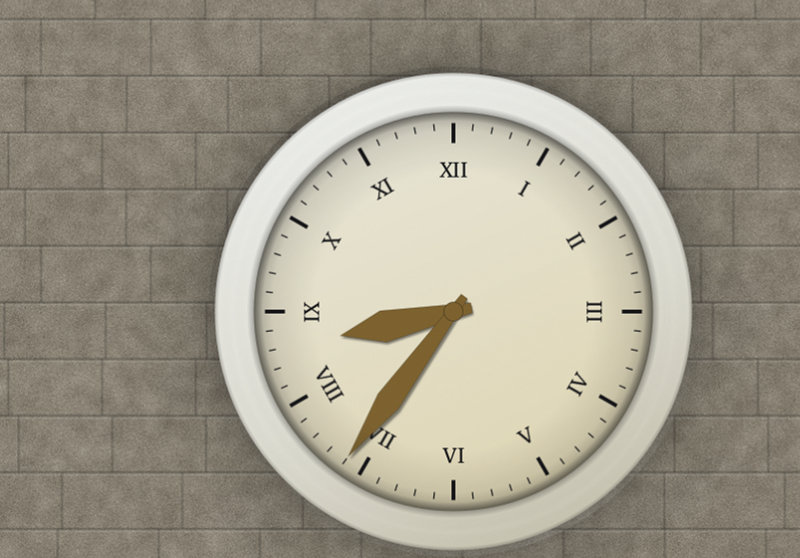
{"hour": 8, "minute": 36}
